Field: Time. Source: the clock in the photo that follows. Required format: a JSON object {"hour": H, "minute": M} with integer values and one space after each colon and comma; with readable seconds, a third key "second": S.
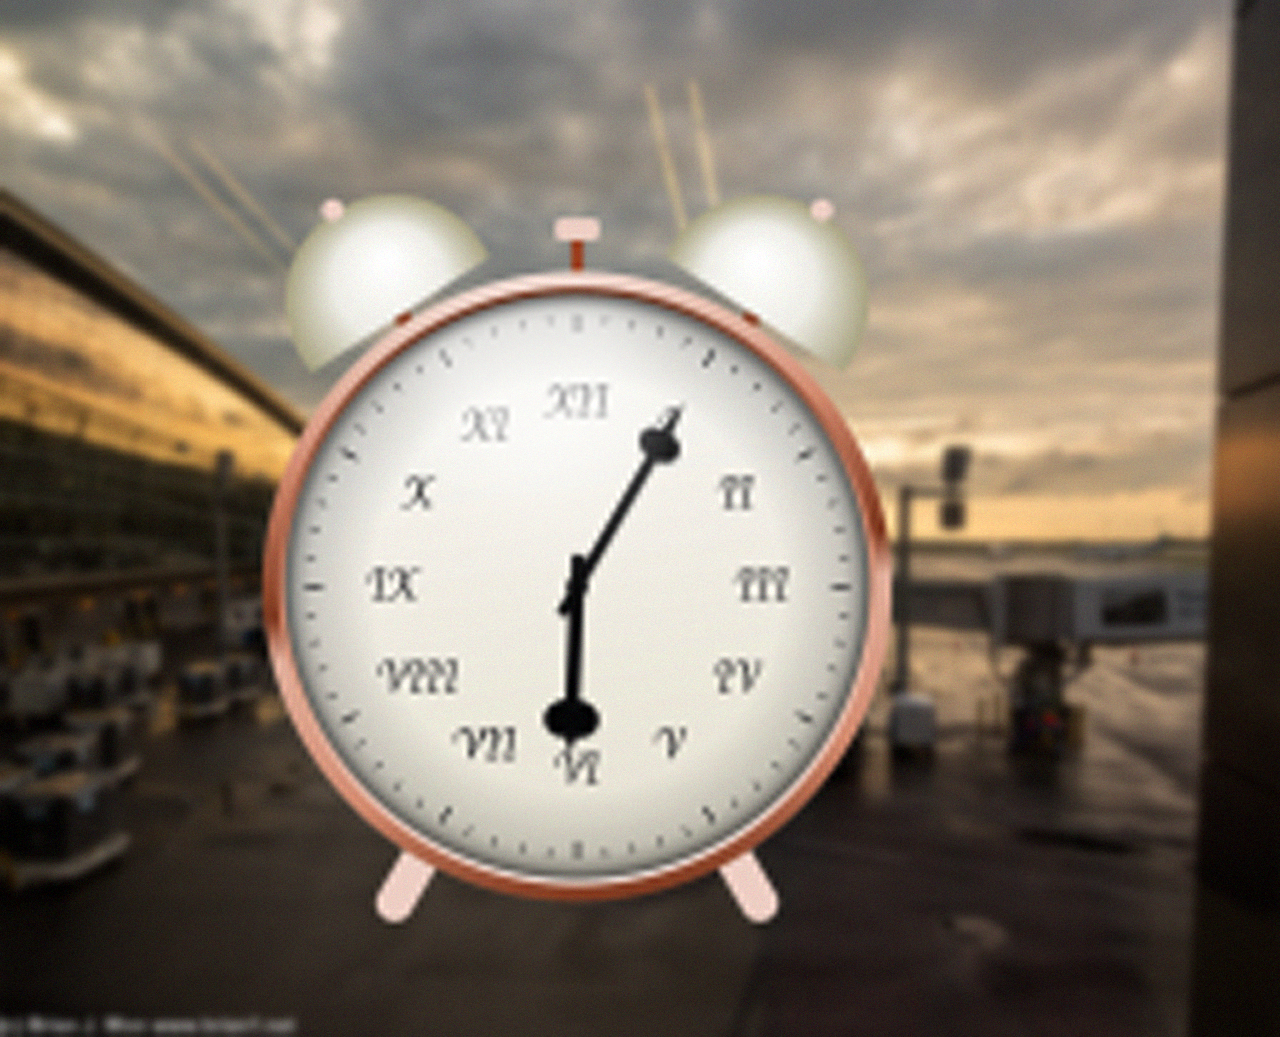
{"hour": 6, "minute": 5}
